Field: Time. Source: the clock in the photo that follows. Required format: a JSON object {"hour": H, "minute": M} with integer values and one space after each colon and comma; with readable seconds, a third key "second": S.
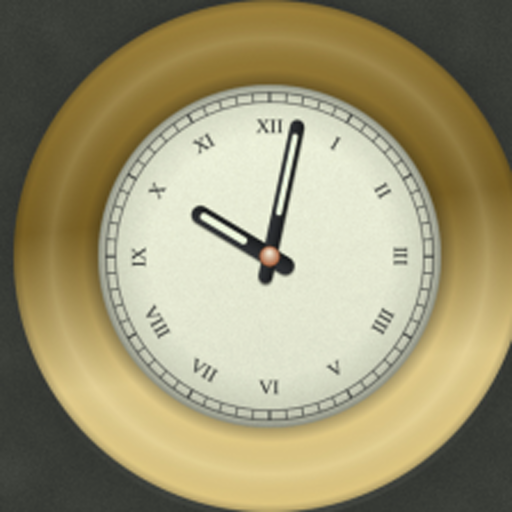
{"hour": 10, "minute": 2}
